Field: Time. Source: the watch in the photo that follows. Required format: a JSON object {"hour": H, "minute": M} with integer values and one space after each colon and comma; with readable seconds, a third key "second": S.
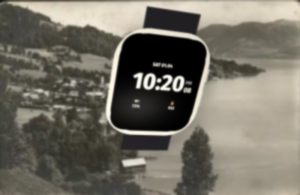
{"hour": 10, "minute": 20}
